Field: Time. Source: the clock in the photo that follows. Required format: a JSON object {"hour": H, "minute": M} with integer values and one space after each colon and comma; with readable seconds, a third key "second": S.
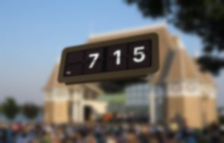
{"hour": 7, "minute": 15}
